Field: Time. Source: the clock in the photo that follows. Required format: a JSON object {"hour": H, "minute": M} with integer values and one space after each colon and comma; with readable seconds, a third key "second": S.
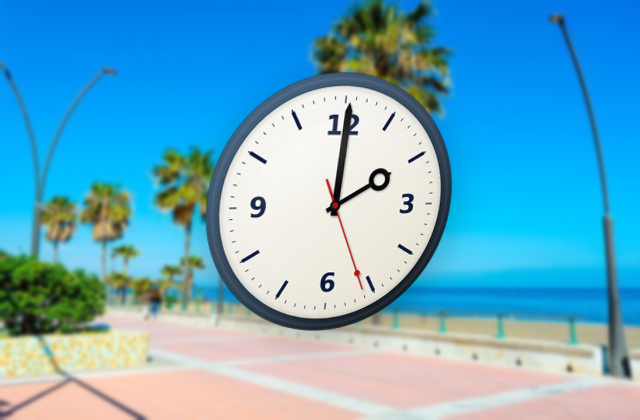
{"hour": 2, "minute": 0, "second": 26}
